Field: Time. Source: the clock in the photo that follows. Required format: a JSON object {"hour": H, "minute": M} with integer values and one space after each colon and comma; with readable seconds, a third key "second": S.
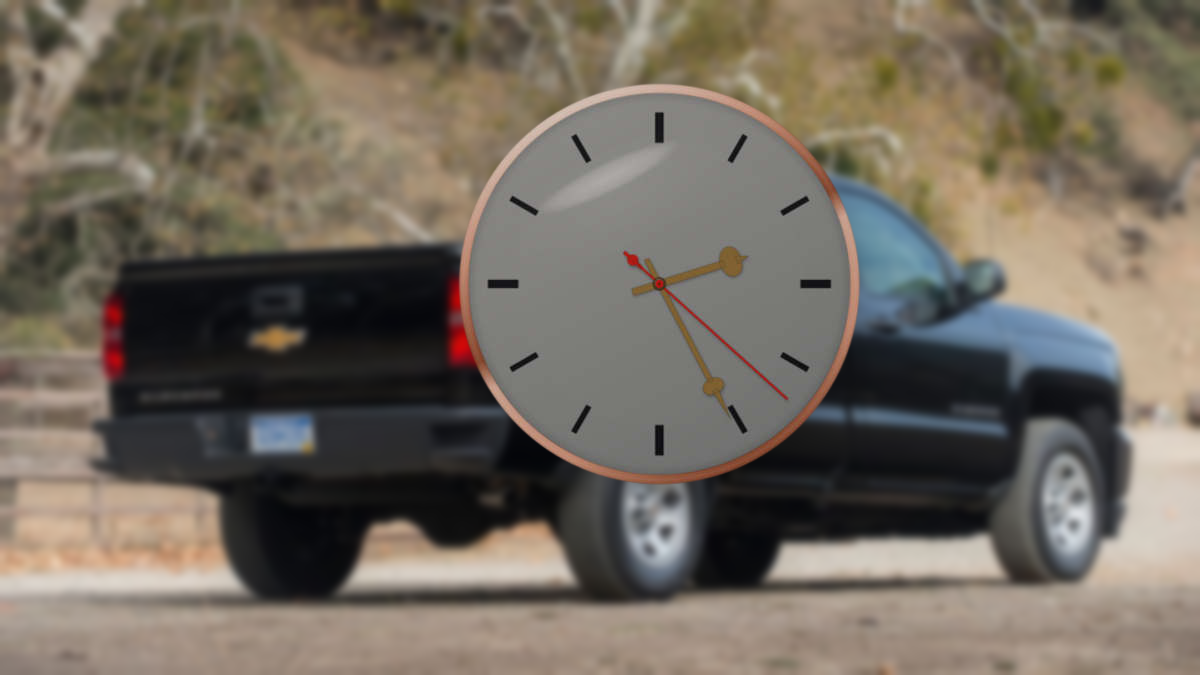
{"hour": 2, "minute": 25, "second": 22}
